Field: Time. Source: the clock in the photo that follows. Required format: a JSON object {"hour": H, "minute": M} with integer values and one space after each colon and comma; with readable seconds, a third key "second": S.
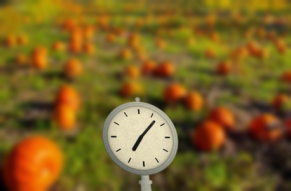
{"hour": 7, "minute": 7}
